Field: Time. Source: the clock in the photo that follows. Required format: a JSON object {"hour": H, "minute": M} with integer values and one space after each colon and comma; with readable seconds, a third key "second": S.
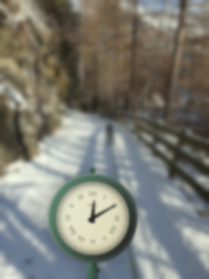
{"hour": 12, "minute": 10}
